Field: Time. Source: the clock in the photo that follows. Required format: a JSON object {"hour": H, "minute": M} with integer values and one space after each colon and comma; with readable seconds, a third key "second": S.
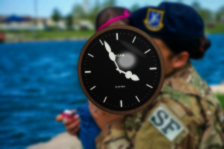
{"hour": 3, "minute": 56}
